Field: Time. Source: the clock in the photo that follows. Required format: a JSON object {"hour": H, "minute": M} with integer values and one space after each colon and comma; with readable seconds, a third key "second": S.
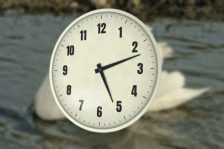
{"hour": 5, "minute": 12}
